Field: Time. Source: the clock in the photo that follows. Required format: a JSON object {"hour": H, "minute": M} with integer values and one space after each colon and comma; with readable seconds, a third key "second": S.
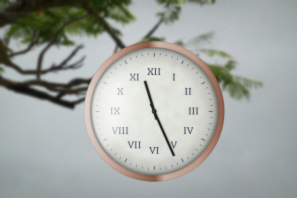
{"hour": 11, "minute": 26}
